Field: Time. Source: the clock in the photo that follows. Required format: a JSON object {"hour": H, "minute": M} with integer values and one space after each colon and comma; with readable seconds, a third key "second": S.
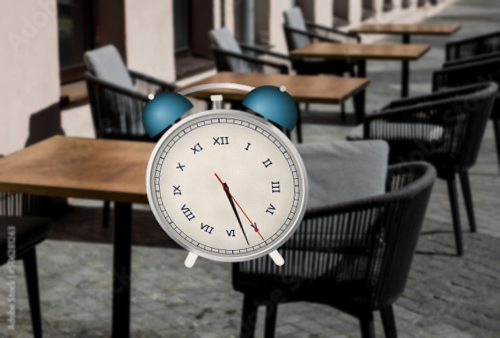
{"hour": 5, "minute": 27, "second": 25}
